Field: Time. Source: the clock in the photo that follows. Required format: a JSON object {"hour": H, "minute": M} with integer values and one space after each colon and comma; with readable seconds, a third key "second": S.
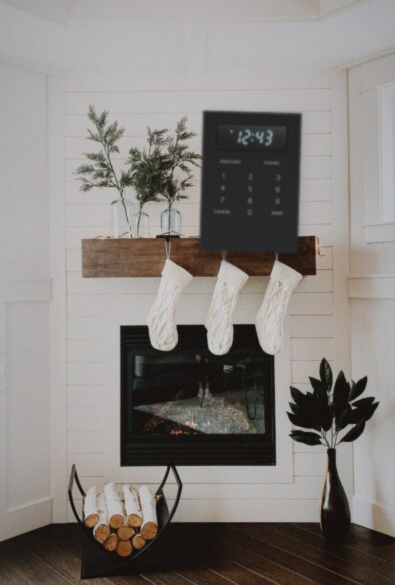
{"hour": 12, "minute": 43}
